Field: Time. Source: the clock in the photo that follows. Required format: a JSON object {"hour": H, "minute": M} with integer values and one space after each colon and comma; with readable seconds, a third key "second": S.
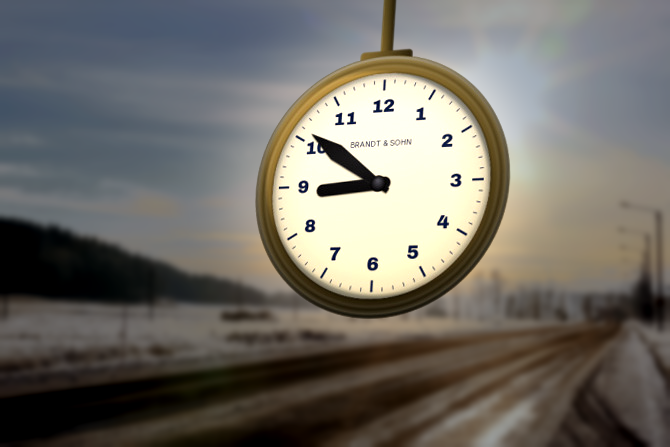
{"hour": 8, "minute": 51}
